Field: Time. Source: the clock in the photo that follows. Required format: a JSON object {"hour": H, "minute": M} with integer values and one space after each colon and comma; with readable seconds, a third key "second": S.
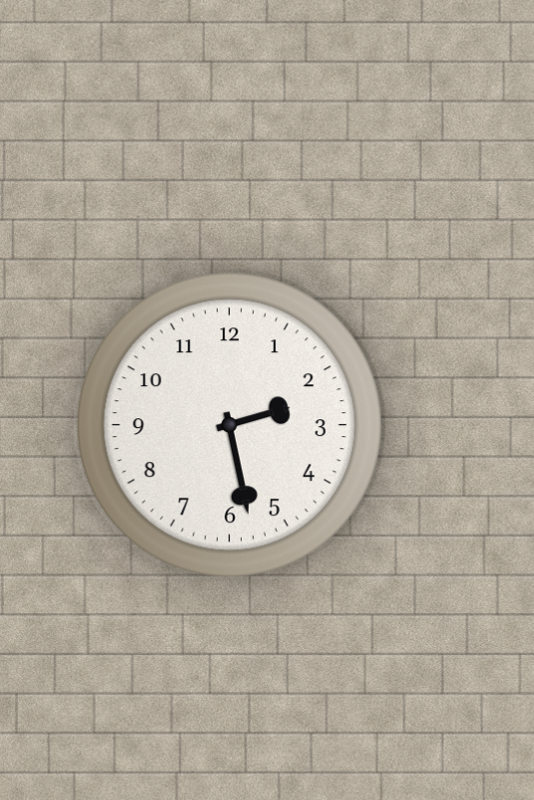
{"hour": 2, "minute": 28}
